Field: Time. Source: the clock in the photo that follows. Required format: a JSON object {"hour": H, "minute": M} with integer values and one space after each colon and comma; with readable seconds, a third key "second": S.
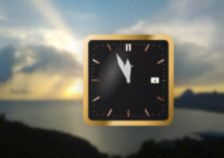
{"hour": 11, "minute": 56}
